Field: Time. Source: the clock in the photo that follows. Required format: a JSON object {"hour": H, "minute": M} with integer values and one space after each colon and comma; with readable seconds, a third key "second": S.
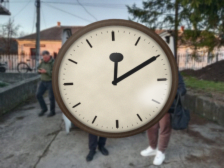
{"hour": 12, "minute": 10}
